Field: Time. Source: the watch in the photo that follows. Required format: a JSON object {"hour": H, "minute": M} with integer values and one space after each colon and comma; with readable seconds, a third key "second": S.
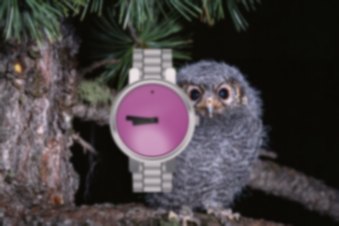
{"hour": 8, "minute": 46}
